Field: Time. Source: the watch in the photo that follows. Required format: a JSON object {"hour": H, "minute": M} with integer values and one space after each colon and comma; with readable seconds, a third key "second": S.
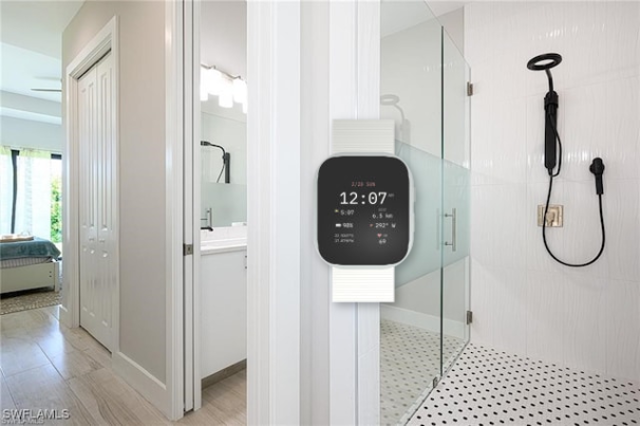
{"hour": 12, "minute": 7}
